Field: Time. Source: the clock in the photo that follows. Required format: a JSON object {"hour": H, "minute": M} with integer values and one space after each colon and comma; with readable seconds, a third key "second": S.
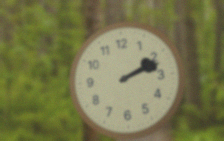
{"hour": 2, "minute": 12}
